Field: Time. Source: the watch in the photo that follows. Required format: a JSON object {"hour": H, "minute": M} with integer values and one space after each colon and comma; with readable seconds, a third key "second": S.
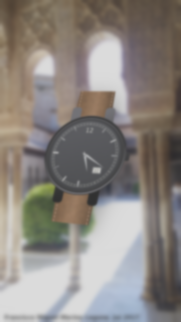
{"hour": 5, "minute": 20}
